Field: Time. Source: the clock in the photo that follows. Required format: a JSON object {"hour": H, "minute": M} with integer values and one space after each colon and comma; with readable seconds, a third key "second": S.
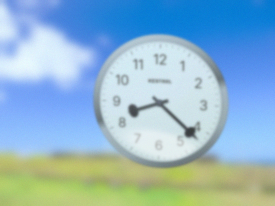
{"hour": 8, "minute": 22}
